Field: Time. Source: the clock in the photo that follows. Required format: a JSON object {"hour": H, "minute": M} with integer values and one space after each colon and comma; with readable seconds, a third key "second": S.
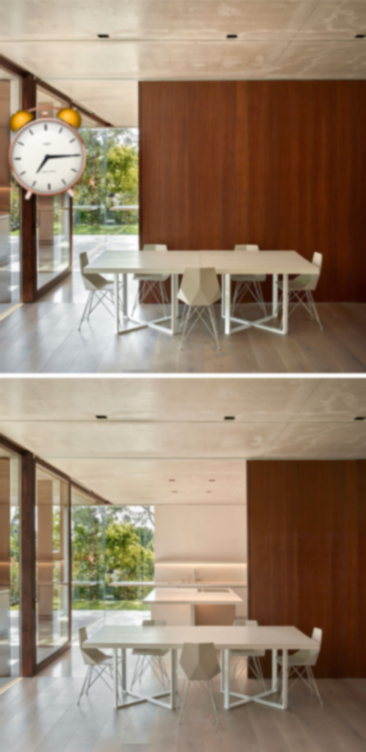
{"hour": 7, "minute": 15}
